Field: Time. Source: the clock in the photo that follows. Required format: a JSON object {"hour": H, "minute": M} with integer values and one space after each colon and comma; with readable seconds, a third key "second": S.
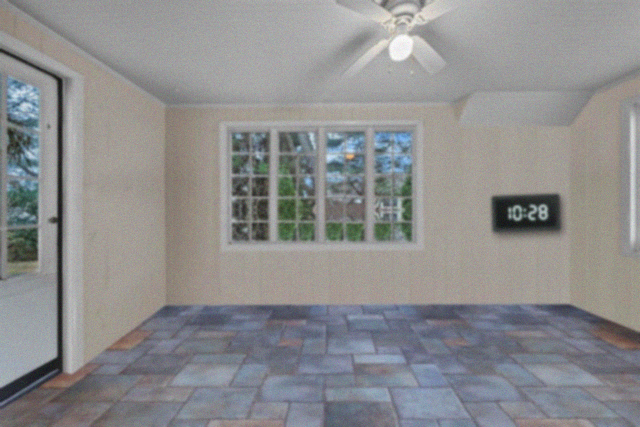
{"hour": 10, "minute": 28}
